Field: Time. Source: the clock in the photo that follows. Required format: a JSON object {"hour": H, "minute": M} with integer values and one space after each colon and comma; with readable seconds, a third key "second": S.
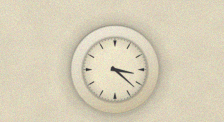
{"hour": 3, "minute": 22}
